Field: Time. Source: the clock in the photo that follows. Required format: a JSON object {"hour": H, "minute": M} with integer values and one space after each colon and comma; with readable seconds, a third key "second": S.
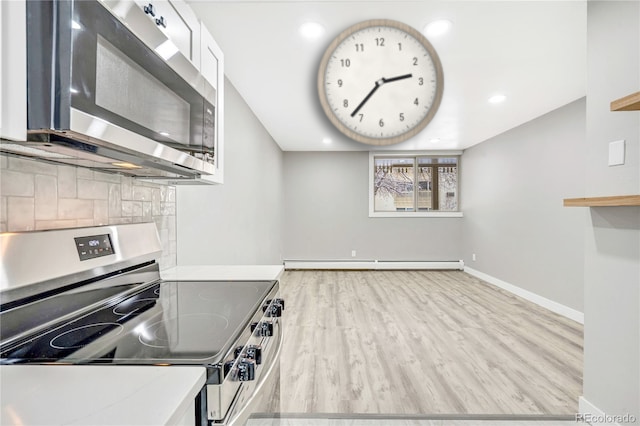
{"hour": 2, "minute": 37}
